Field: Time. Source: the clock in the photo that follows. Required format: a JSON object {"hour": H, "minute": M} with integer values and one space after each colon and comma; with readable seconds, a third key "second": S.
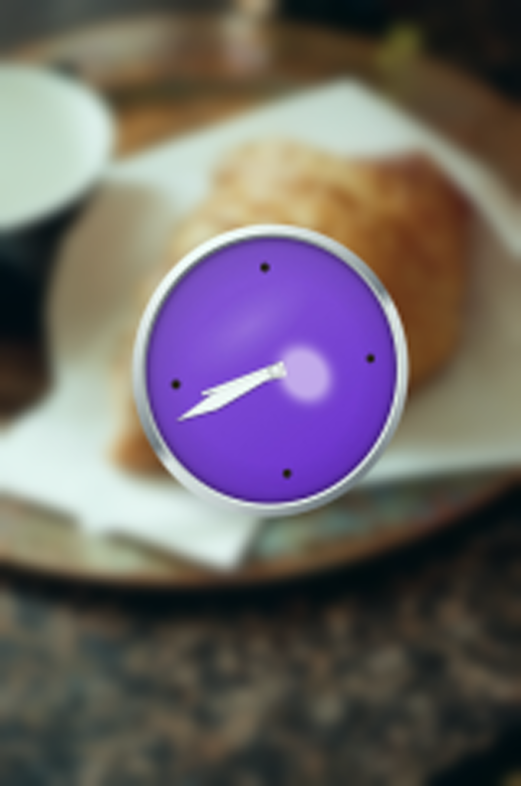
{"hour": 8, "minute": 42}
